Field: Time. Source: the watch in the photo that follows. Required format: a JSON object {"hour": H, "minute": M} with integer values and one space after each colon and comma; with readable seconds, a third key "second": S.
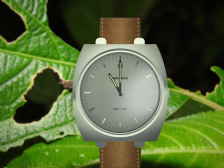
{"hour": 11, "minute": 0}
